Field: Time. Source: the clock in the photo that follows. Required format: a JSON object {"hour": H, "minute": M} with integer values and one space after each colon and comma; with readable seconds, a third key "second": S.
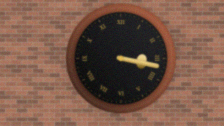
{"hour": 3, "minute": 17}
